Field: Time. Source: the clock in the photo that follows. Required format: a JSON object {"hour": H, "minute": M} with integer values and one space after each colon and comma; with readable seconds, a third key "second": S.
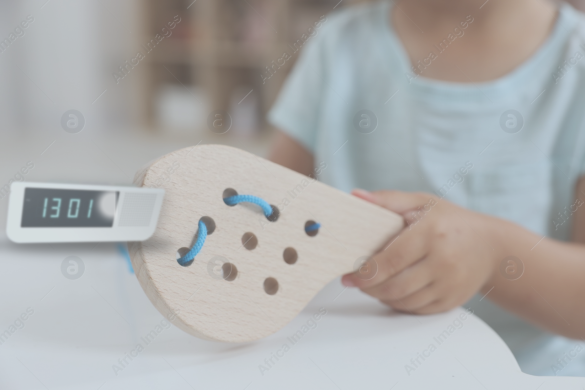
{"hour": 13, "minute": 1}
